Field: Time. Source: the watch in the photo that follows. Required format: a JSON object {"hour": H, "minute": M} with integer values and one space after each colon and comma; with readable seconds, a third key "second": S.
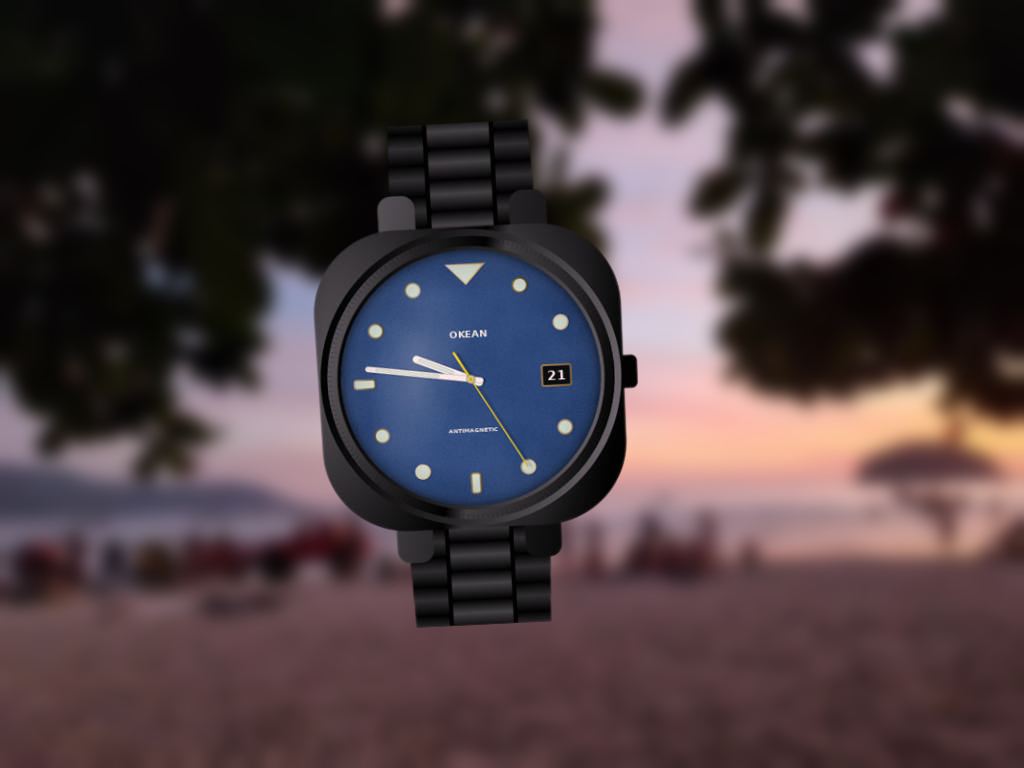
{"hour": 9, "minute": 46, "second": 25}
